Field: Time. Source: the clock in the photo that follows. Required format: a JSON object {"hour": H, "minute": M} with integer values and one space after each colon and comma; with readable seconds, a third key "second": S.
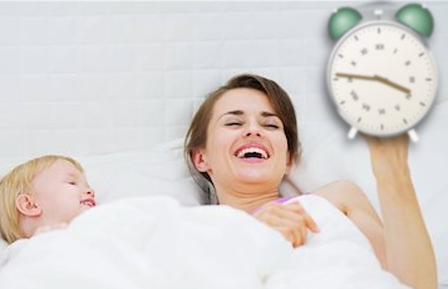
{"hour": 3, "minute": 46}
